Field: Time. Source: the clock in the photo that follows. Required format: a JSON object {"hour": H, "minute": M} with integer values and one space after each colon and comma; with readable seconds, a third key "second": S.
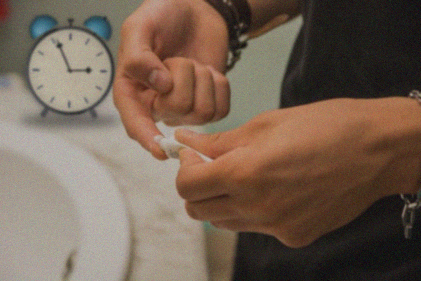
{"hour": 2, "minute": 56}
